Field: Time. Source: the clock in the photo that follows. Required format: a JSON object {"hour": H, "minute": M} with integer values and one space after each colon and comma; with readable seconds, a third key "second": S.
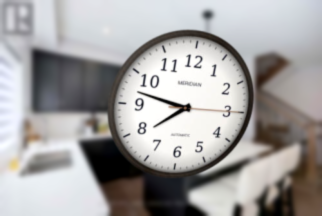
{"hour": 7, "minute": 47, "second": 15}
